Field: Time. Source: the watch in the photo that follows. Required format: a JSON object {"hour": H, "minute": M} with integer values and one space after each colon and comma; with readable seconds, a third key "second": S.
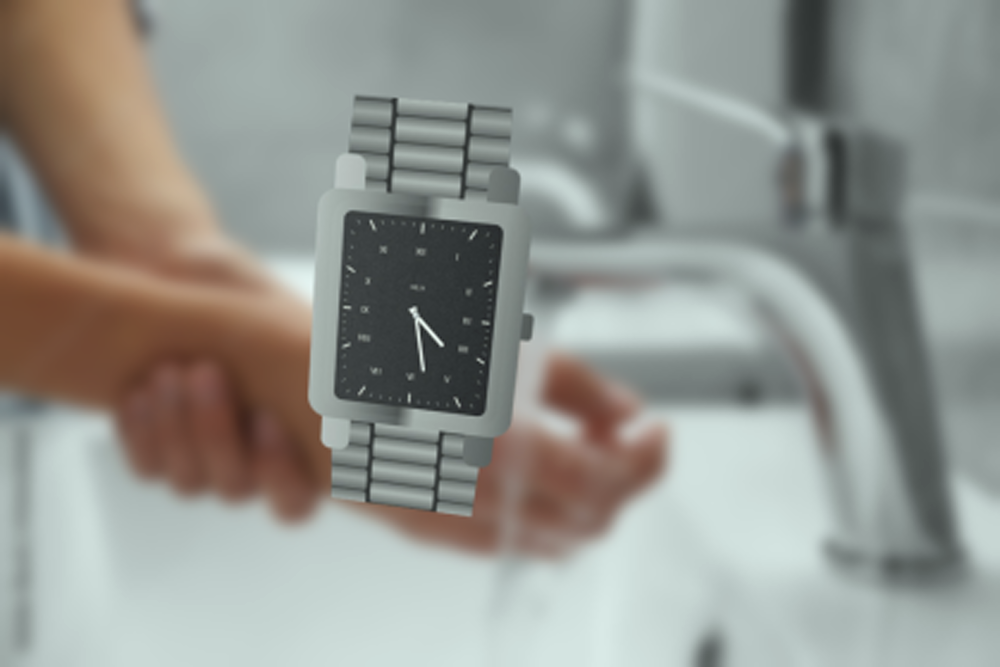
{"hour": 4, "minute": 28}
